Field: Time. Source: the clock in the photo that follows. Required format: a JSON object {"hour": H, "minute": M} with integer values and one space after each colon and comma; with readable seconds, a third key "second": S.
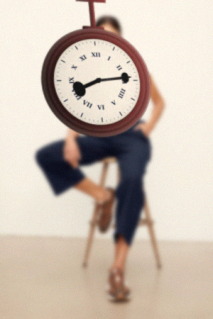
{"hour": 8, "minute": 14}
